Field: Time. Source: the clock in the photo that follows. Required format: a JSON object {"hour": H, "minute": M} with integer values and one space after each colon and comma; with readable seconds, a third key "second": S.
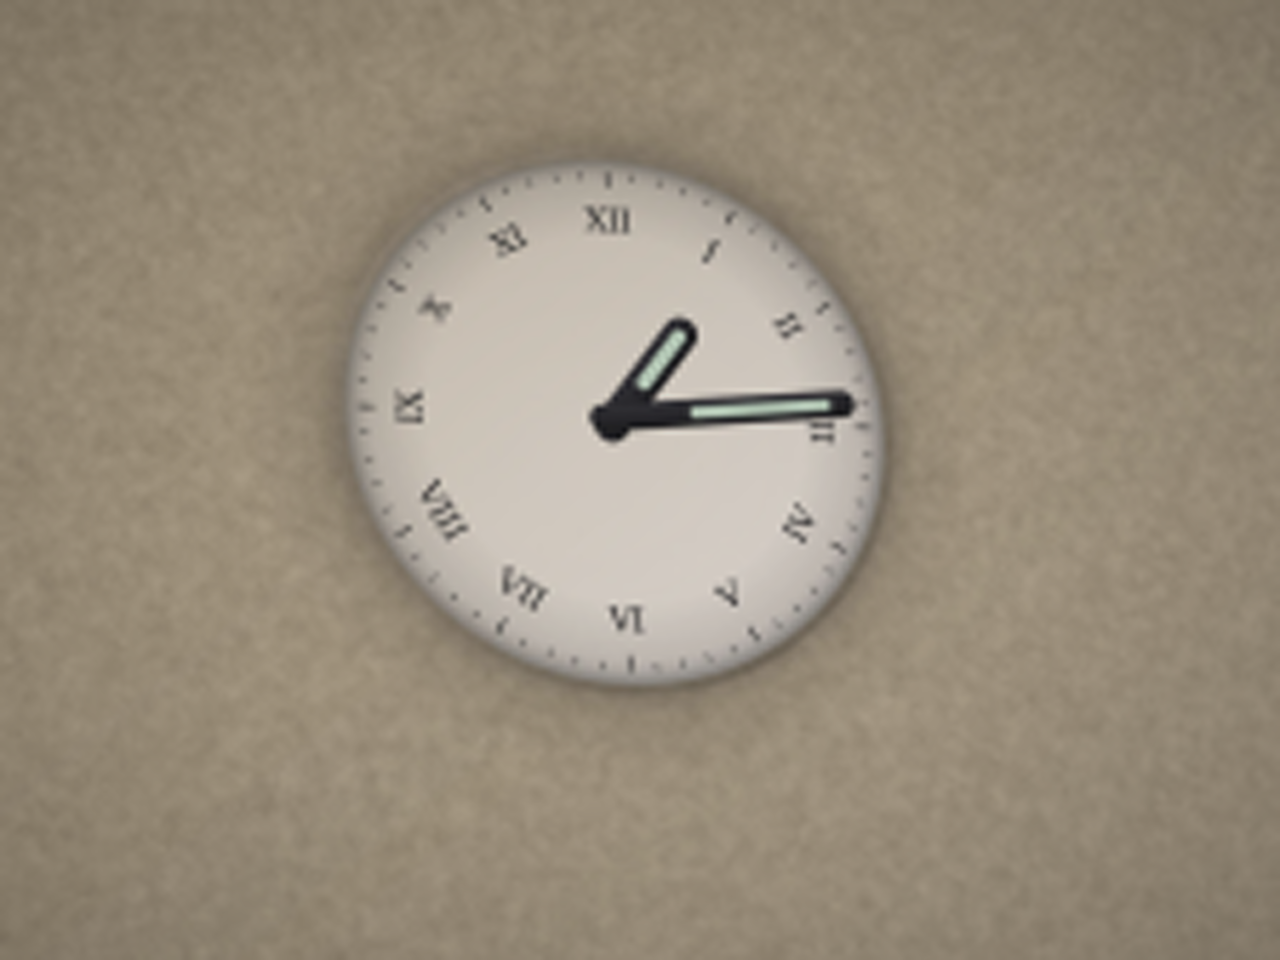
{"hour": 1, "minute": 14}
